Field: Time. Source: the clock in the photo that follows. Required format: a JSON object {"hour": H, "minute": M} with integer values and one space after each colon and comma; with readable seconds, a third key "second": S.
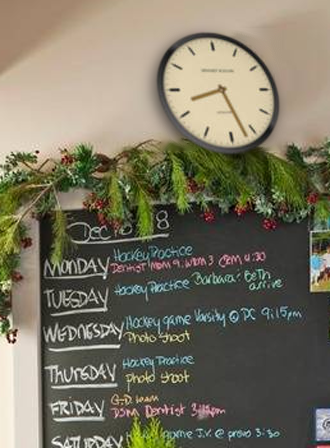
{"hour": 8, "minute": 27}
